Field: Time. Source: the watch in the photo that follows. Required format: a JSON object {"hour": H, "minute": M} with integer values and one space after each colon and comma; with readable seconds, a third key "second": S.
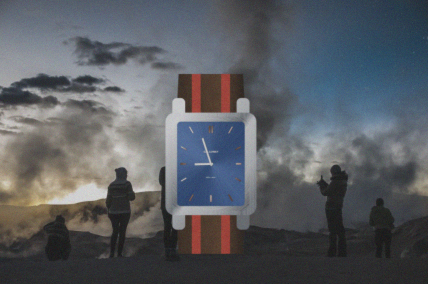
{"hour": 8, "minute": 57}
